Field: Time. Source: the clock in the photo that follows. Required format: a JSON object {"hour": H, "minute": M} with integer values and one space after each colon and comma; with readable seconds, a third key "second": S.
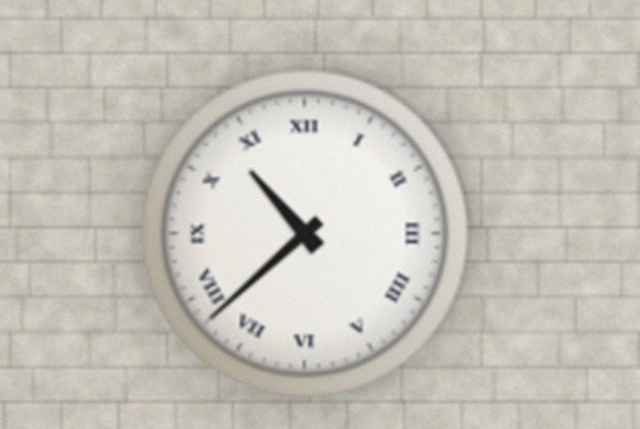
{"hour": 10, "minute": 38}
